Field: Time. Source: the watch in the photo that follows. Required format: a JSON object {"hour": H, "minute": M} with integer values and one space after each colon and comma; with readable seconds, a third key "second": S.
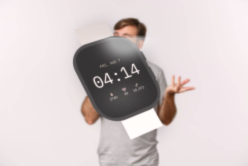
{"hour": 4, "minute": 14}
